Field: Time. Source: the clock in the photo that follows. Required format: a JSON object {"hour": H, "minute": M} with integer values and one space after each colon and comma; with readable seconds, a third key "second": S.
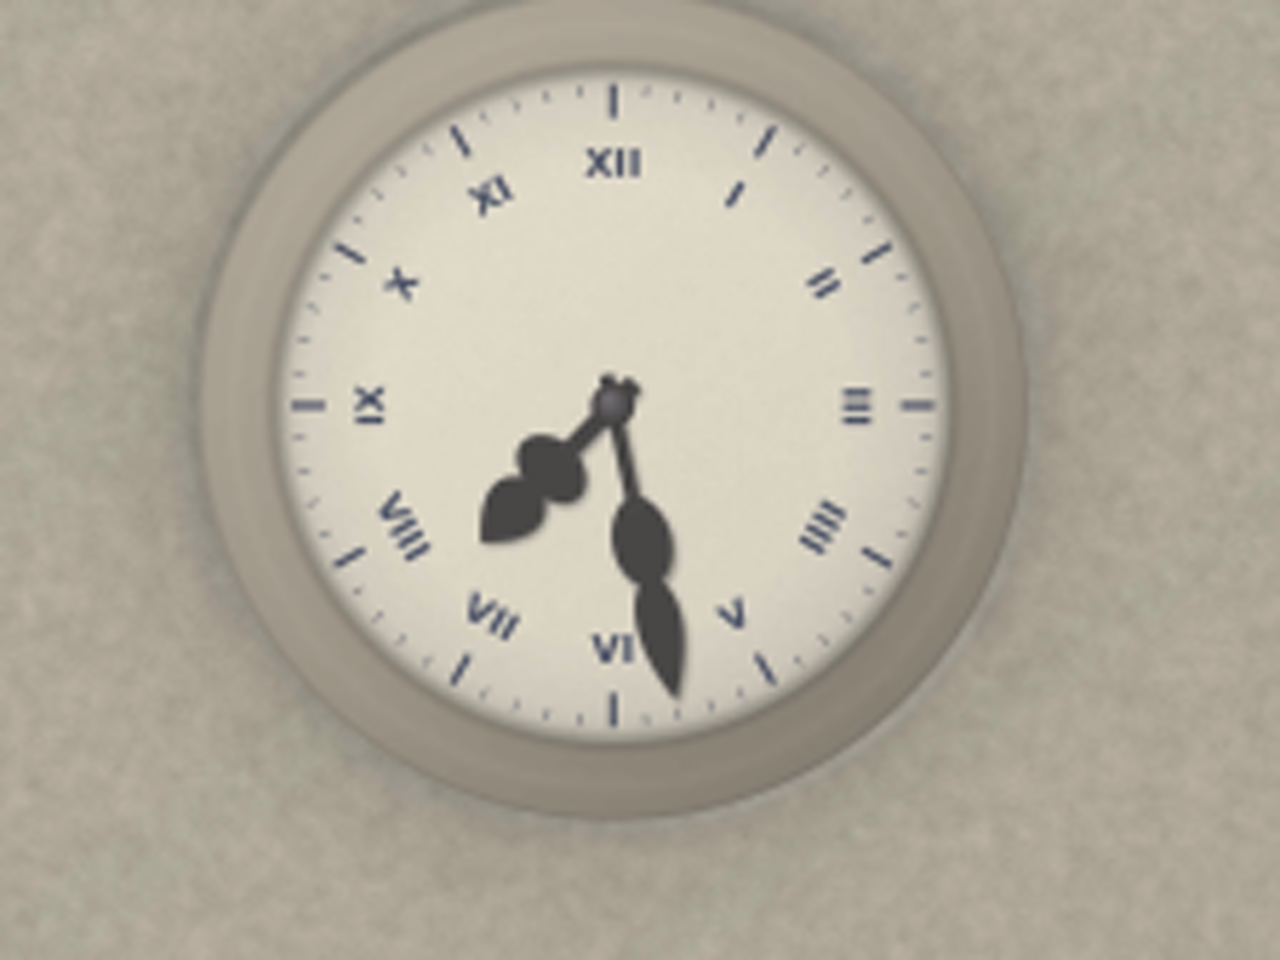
{"hour": 7, "minute": 28}
